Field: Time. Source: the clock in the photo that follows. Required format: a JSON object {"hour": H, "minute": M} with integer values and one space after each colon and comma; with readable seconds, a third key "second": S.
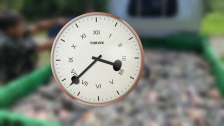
{"hour": 3, "minute": 38}
